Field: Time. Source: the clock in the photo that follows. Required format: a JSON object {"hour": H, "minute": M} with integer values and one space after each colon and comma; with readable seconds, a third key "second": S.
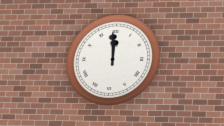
{"hour": 11, "minute": 59}
